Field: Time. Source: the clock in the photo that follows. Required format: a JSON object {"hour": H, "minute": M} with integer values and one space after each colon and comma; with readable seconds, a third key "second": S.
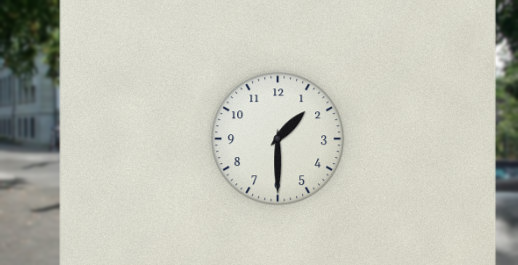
{"hour": 1, "minute": 30}
